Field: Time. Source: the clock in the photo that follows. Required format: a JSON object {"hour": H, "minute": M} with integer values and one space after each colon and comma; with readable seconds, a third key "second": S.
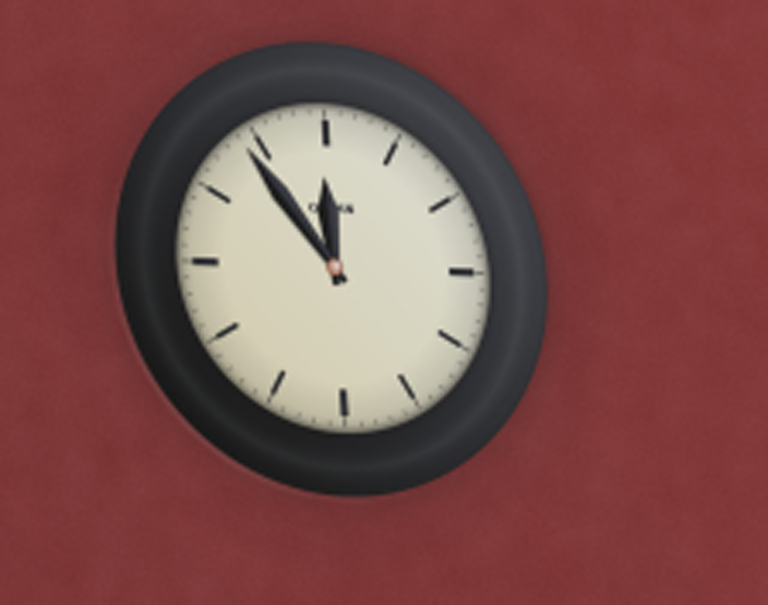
{"hour": 11, "minute": 54}
